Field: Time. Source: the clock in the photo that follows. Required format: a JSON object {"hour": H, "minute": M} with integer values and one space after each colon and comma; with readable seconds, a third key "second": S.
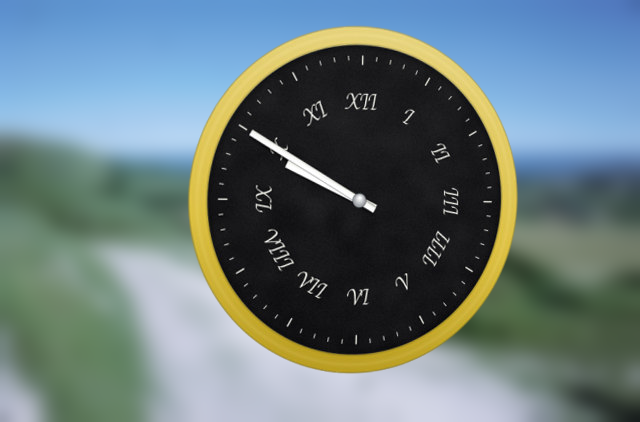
{"hour": 9, "minute": 50}
